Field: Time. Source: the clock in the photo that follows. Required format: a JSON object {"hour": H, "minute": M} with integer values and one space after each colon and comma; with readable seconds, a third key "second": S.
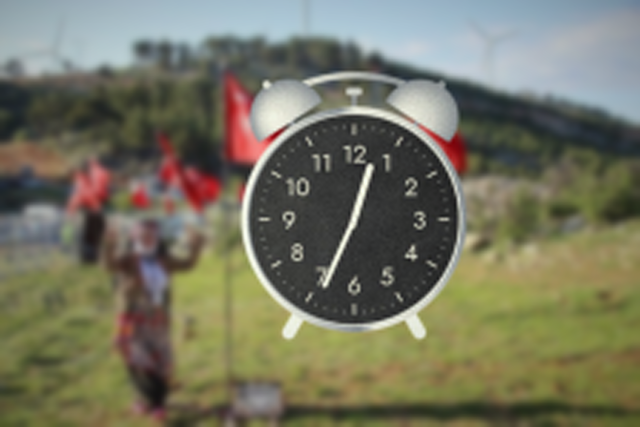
{"hour": 12, "minute": 34}
